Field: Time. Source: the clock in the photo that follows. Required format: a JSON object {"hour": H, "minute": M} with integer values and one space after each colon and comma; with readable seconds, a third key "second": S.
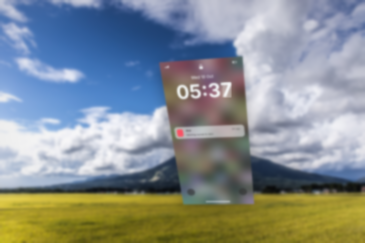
{"hour": 5, "minute": 37}
